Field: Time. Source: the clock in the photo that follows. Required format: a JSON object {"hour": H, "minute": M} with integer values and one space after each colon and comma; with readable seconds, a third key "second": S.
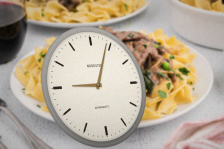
{"hour": 9, "minute": 4}
